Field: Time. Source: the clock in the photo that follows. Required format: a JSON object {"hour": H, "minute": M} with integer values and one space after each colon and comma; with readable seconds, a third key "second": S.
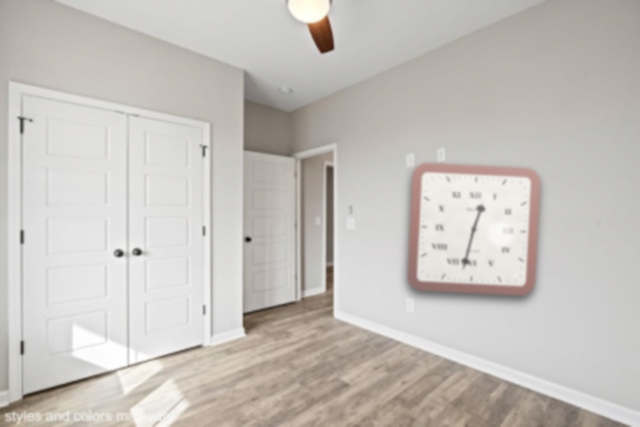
{"hour": 12, "minute": 32}
